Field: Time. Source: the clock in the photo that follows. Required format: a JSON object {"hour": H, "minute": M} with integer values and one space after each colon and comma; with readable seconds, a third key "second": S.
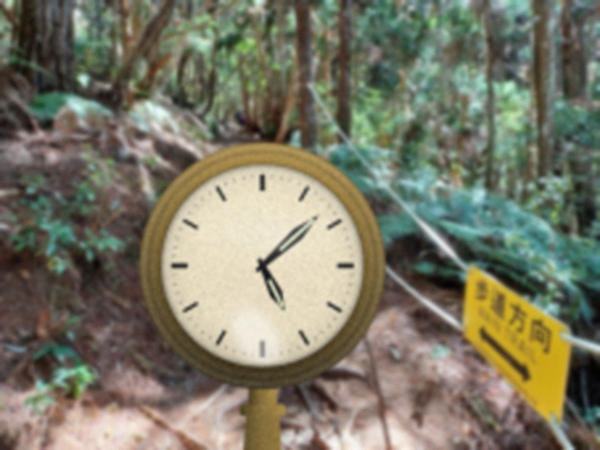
{"hour": 5, "minute": 8}
